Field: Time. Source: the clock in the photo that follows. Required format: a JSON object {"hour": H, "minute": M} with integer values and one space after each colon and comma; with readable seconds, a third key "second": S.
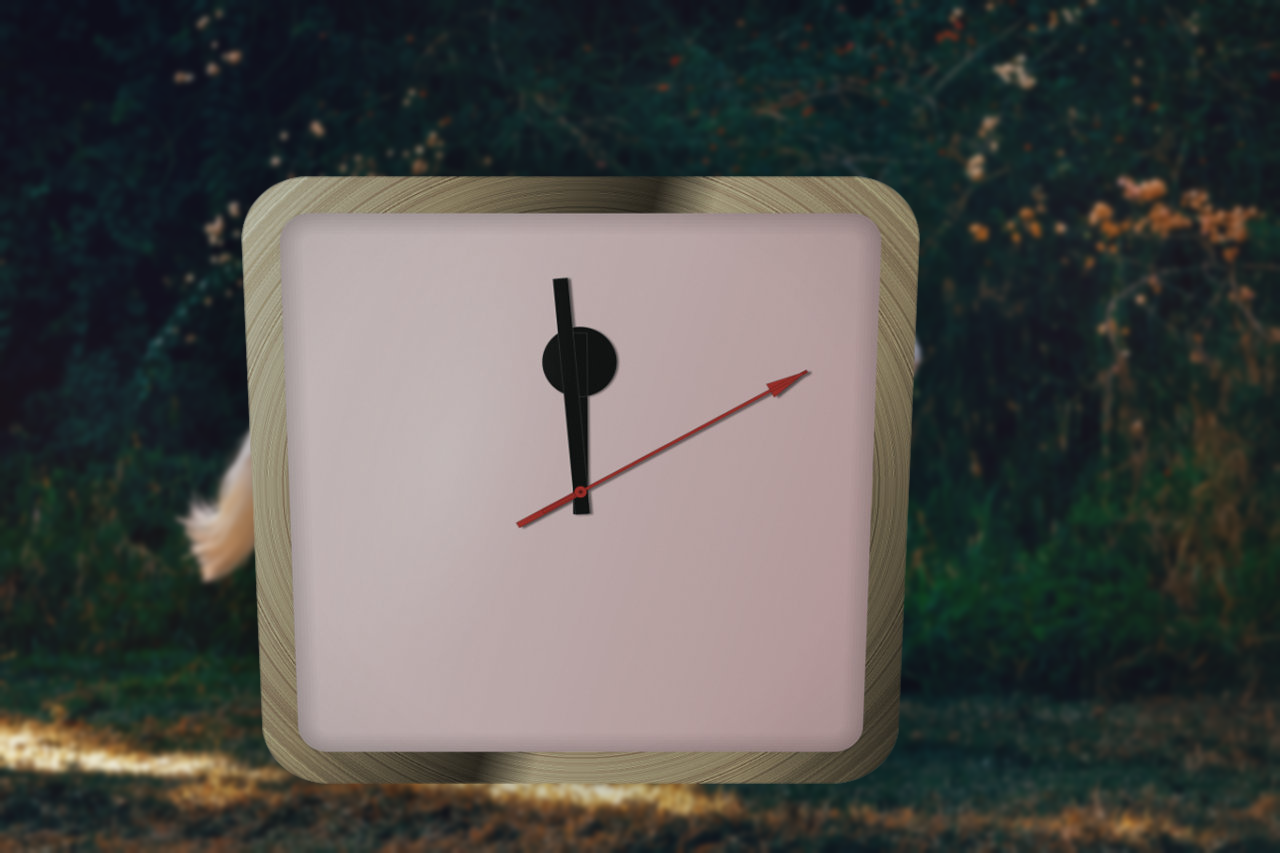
{"hour": 11, "minute": 59, "second": 10}
